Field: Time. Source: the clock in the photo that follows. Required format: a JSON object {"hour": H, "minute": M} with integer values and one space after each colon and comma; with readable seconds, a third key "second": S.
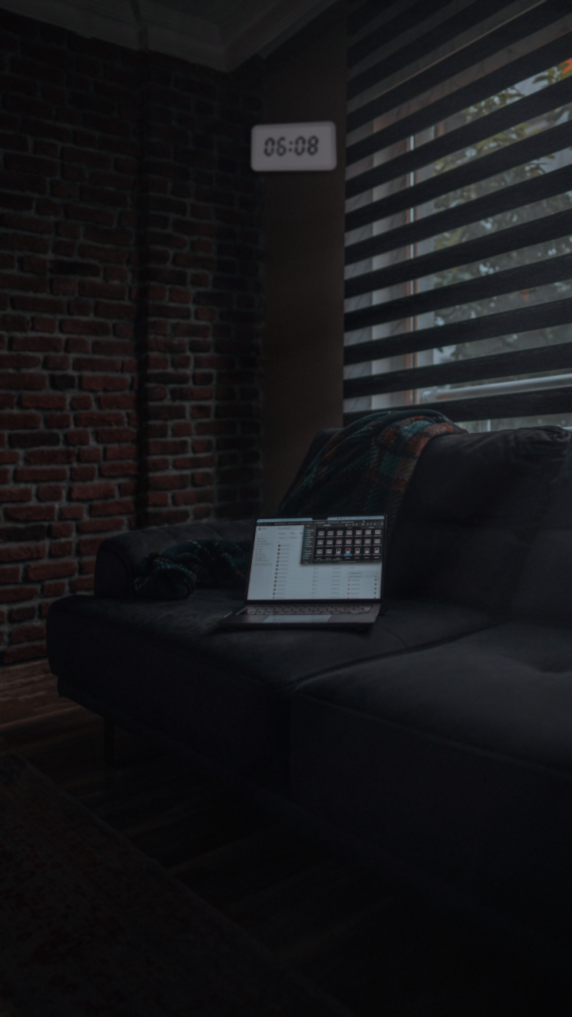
{"hour": 6, "minute": 8}
